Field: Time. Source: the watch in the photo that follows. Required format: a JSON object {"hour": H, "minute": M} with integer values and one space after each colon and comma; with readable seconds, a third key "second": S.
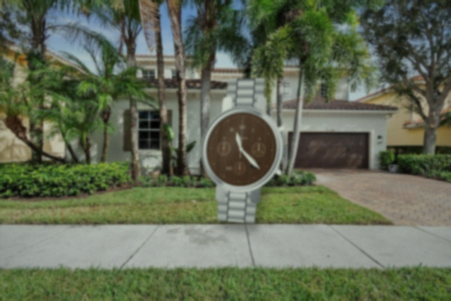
{"hour": 11, "minute": 22}
